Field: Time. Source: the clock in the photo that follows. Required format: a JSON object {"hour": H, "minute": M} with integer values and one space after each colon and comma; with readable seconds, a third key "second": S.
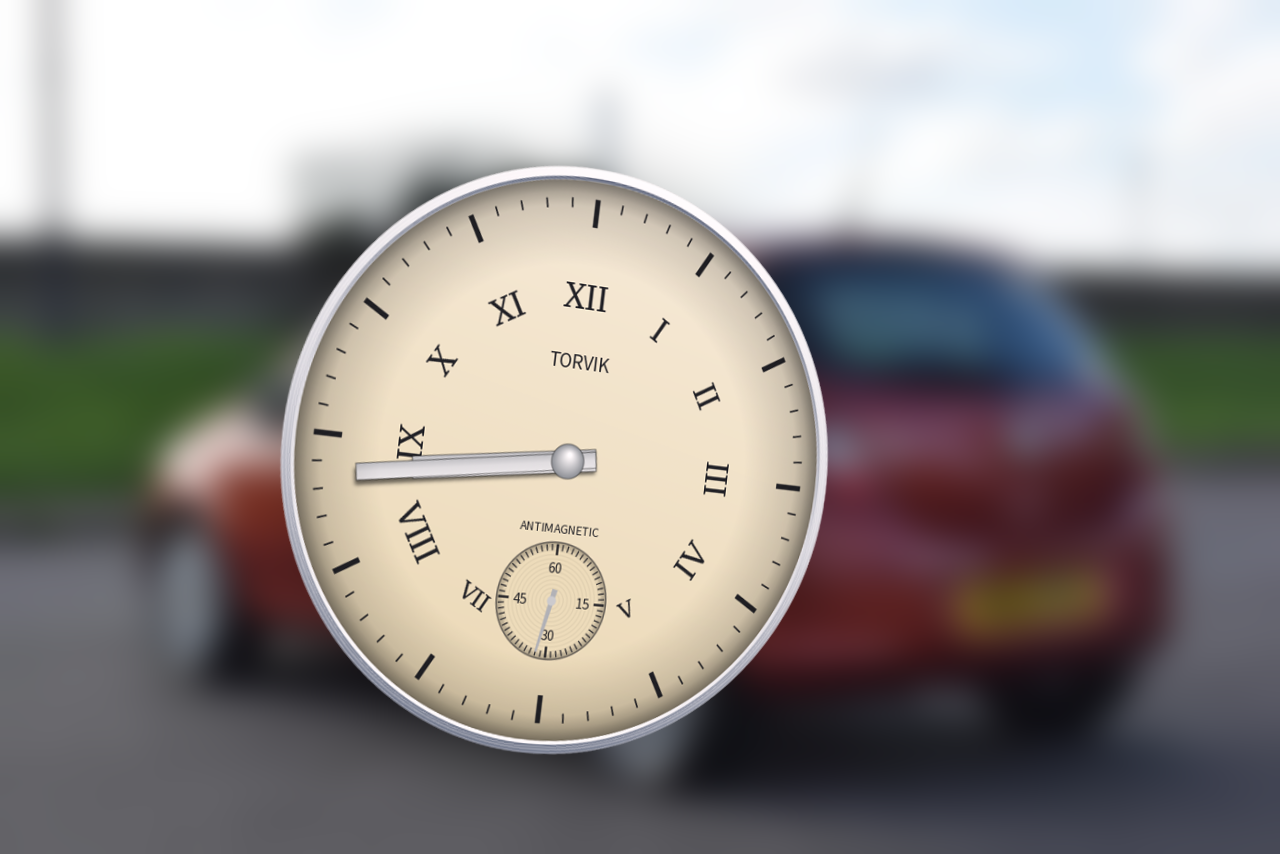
{"hour": 8, "minute": 43, "second": 32}
